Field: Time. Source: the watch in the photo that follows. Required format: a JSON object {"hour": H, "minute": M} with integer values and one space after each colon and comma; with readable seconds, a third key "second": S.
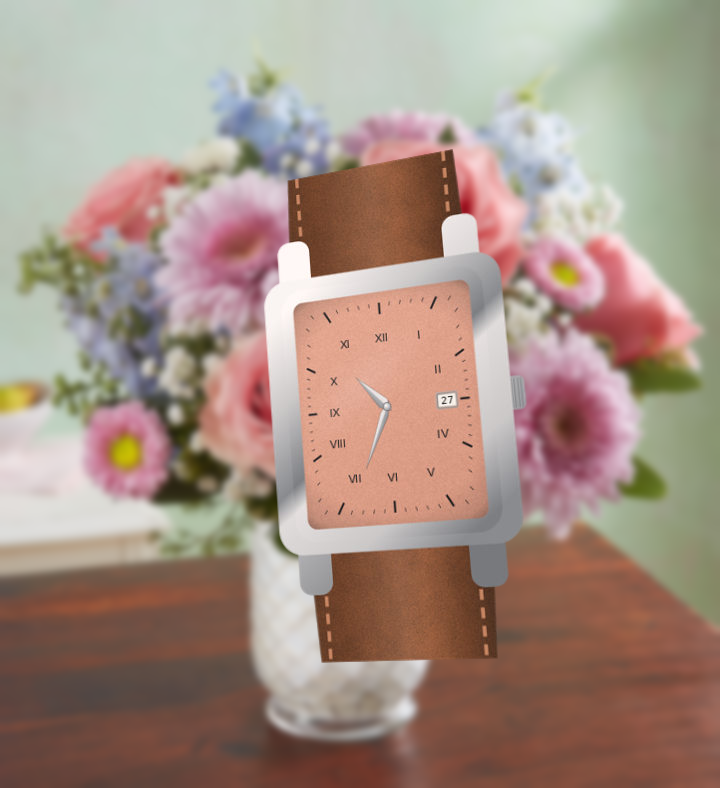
{"hour": 10, "minute": 34}
